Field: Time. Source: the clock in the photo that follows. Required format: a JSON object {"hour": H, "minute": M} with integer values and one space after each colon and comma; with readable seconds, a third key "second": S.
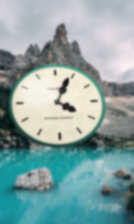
{"hour": 4, "minute": 4}
